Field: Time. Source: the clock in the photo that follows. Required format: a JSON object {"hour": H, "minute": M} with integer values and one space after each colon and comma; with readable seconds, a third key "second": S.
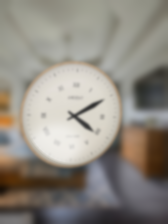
{"hour": 4, "minute": 10}
